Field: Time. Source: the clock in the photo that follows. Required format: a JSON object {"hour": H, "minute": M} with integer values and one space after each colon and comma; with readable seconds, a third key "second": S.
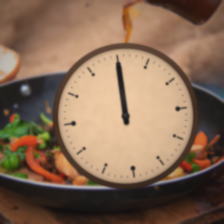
{"hour": 12, "minute": 0}
